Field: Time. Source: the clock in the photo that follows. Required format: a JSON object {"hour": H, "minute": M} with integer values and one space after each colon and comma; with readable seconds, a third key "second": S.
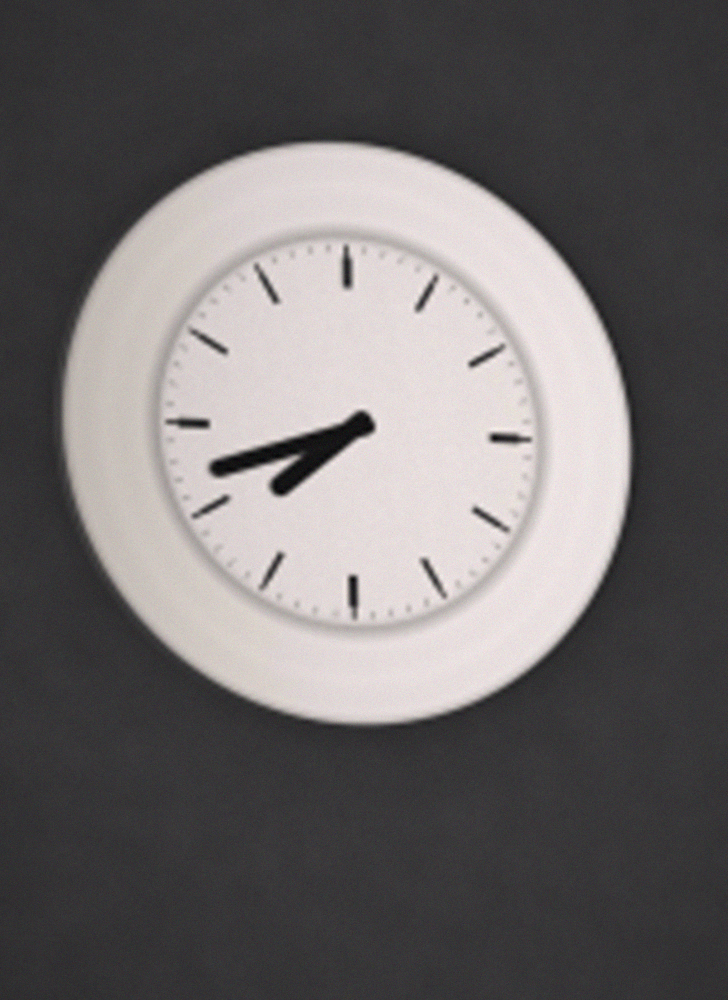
{"hour": 7, "minute": 42}
